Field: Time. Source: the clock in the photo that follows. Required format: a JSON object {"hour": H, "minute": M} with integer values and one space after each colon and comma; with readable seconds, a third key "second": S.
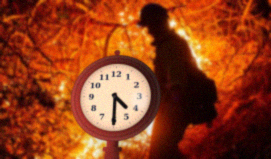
{"hour": 4, "minute": 30}
